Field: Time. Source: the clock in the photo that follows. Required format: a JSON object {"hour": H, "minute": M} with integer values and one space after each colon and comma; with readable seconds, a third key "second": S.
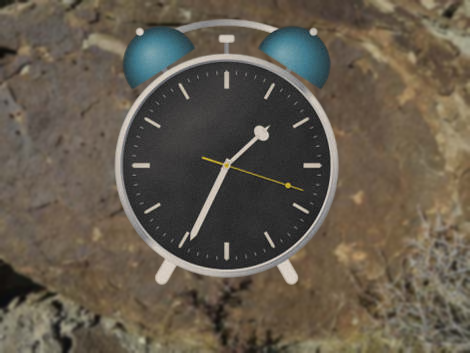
{"hour": 1, "minute": 34, "second": 18}
